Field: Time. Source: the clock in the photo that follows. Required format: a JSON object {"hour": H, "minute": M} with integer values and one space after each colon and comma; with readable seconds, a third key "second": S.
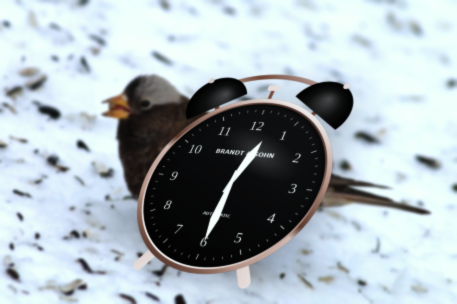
{"hour": 12, "minute": 30}
